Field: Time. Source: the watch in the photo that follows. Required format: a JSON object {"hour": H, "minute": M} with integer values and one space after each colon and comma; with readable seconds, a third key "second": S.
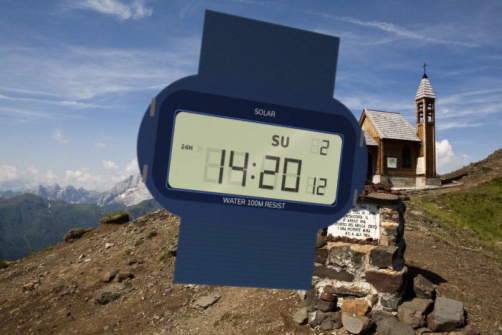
{"hour": 14, "minute": 20, "second": 12}
